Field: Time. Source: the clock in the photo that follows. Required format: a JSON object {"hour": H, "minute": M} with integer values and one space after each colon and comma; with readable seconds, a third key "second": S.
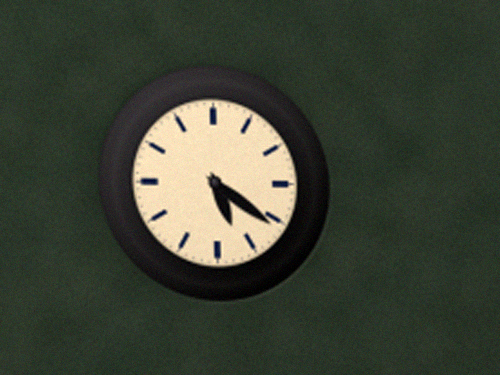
{"hour": 5, "minute": 21}
